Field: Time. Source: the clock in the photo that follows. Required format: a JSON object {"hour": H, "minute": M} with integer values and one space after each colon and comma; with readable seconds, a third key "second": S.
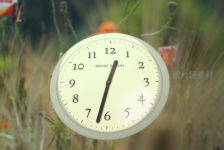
{"hour": 12, "minute": 32}
